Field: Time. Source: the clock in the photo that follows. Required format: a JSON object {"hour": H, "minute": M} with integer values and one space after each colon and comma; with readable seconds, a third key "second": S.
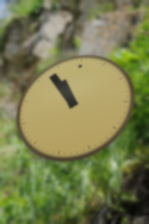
{"hour": 10, "minute": 53}
